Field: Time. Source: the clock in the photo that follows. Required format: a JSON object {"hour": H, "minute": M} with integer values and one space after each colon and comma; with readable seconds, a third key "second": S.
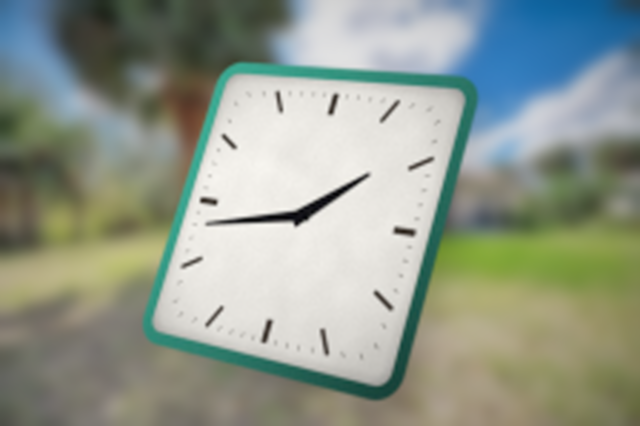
{"hour": 1, "minute": 43}
